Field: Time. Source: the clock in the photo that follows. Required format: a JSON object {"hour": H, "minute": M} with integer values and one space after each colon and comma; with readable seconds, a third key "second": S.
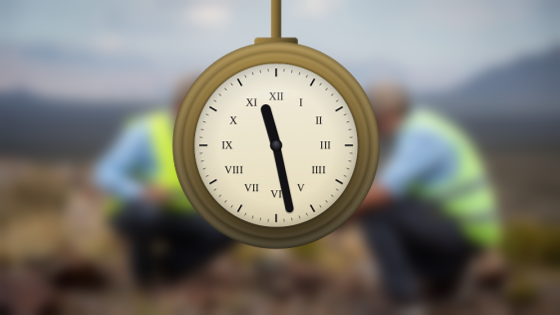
{"hour": 11, "minute": 28}
